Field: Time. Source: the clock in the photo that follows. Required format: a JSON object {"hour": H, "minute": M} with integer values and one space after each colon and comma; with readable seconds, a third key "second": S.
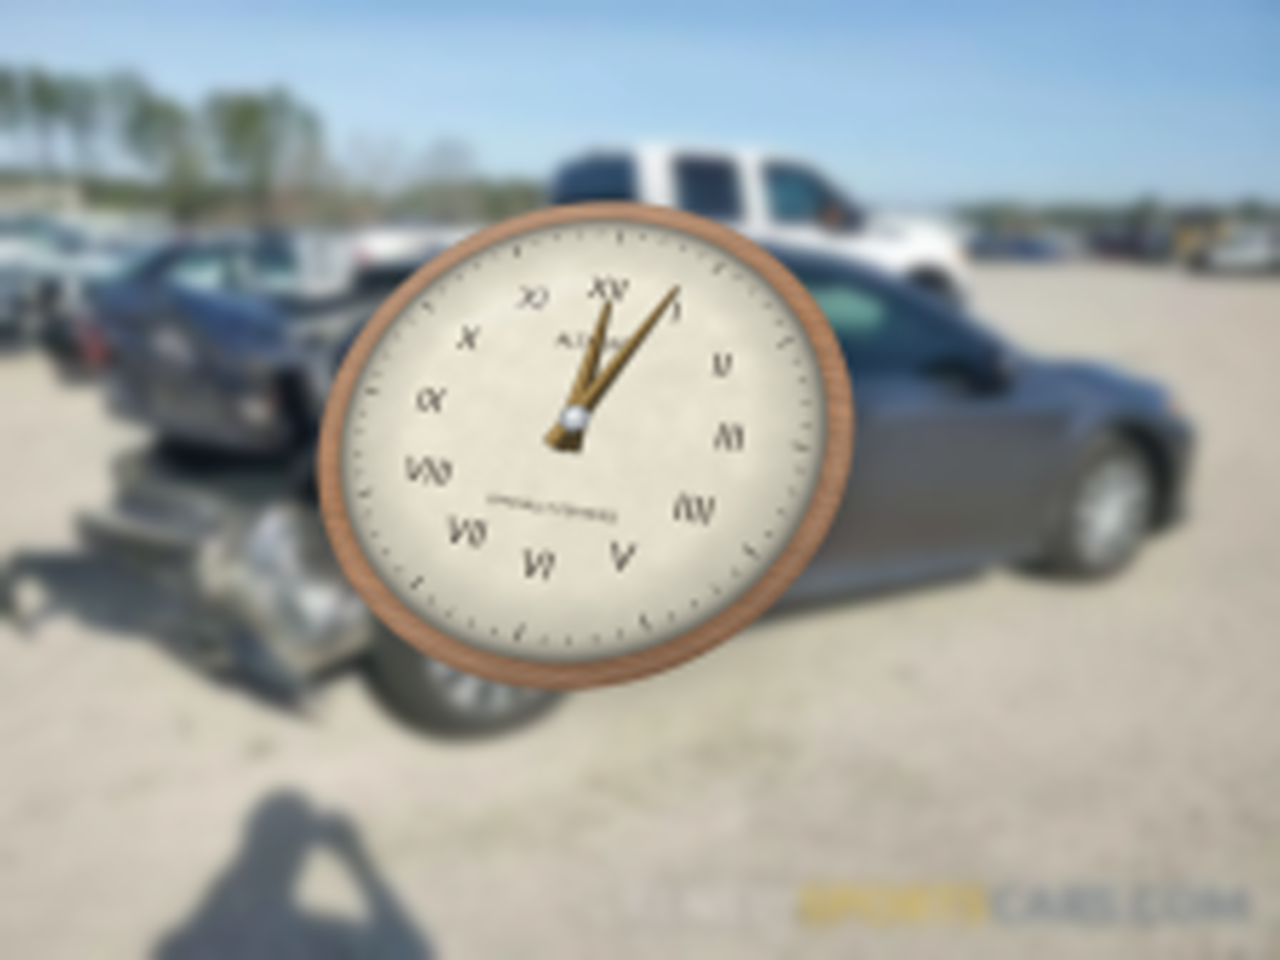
{"hour": 12, "minute": 4}
